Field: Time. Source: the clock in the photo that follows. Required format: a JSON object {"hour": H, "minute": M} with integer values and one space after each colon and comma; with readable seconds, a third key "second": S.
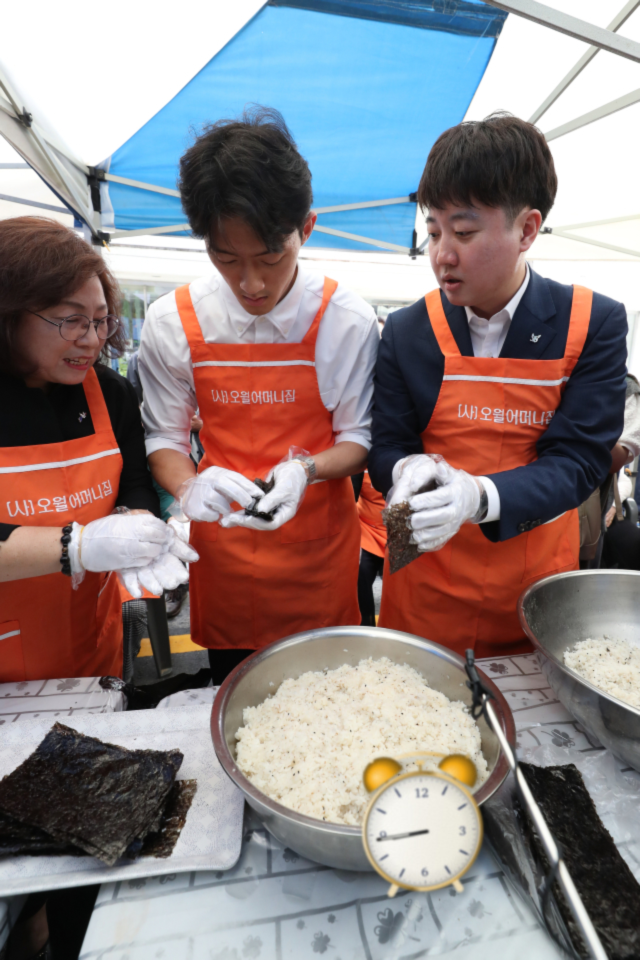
{"hour": 8, "minute": 44}
